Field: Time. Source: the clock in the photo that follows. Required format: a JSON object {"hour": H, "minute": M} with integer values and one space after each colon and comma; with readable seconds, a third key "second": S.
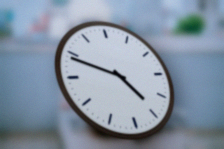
{"hour": 4, "minute": 49}
